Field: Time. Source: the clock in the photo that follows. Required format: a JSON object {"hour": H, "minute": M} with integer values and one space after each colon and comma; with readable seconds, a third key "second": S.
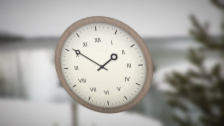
{"hour": 1, "minute": 51}
